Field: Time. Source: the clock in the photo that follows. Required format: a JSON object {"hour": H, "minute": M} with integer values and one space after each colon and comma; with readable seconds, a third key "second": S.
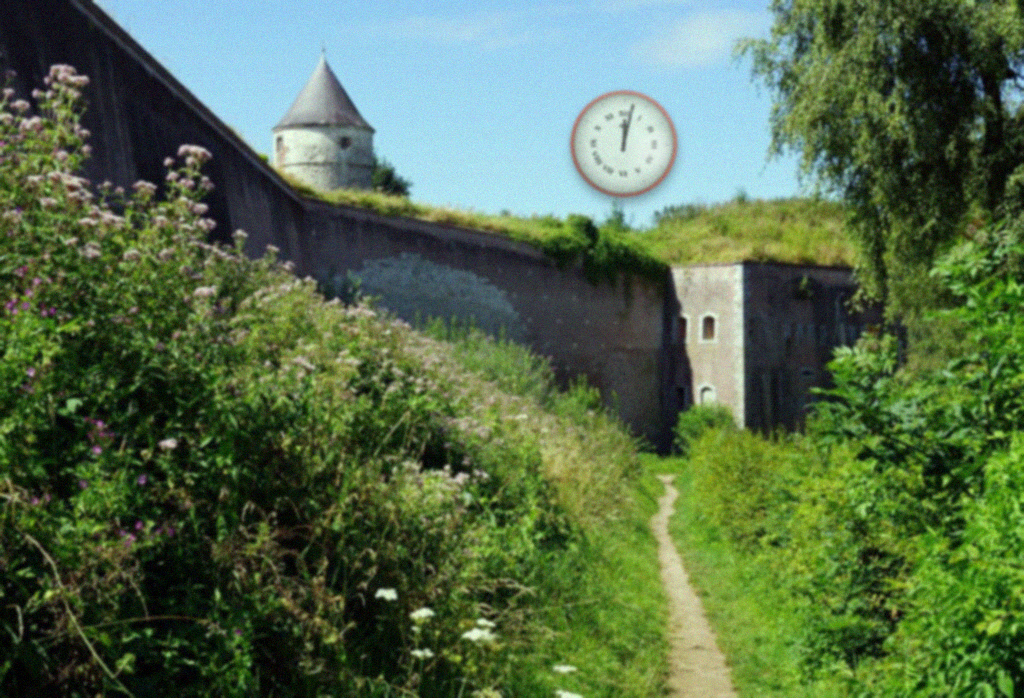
{"hour": 12, "minute": 2}
